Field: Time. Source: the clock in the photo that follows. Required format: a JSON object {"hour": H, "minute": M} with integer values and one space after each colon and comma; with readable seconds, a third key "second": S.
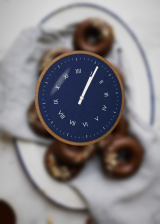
{"hour": 1, "minute": 6}
